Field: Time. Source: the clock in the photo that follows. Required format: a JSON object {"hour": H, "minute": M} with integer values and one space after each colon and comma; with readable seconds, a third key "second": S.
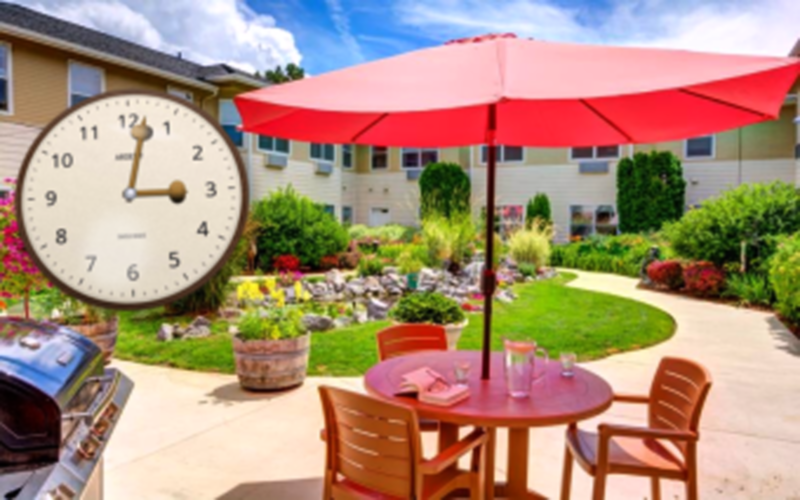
{"hour": 3, "minute": 2}
